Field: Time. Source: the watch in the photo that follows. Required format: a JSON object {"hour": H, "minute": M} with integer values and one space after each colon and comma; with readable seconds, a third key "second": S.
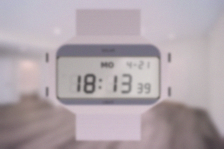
{"hour": 18, "minute": 13}
